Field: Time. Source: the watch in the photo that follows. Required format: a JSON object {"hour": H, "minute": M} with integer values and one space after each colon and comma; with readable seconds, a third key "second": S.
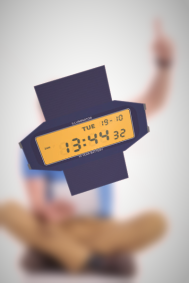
{"hour": 13, "minute": 44, "second": 32}
